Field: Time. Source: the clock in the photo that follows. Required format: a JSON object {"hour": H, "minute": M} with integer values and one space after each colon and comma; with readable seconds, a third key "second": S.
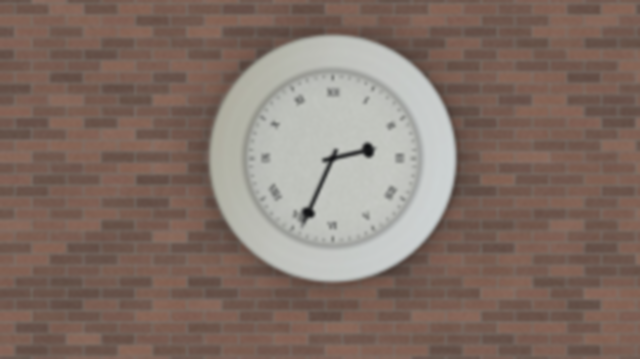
{"hour": 2, "minute": 34}
